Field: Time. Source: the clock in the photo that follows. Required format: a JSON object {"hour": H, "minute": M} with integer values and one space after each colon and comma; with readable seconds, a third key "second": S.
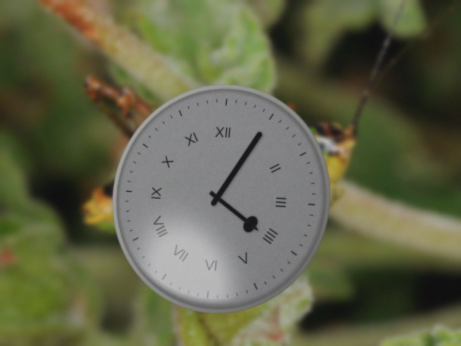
{"hour": 4, "minute": 5}
